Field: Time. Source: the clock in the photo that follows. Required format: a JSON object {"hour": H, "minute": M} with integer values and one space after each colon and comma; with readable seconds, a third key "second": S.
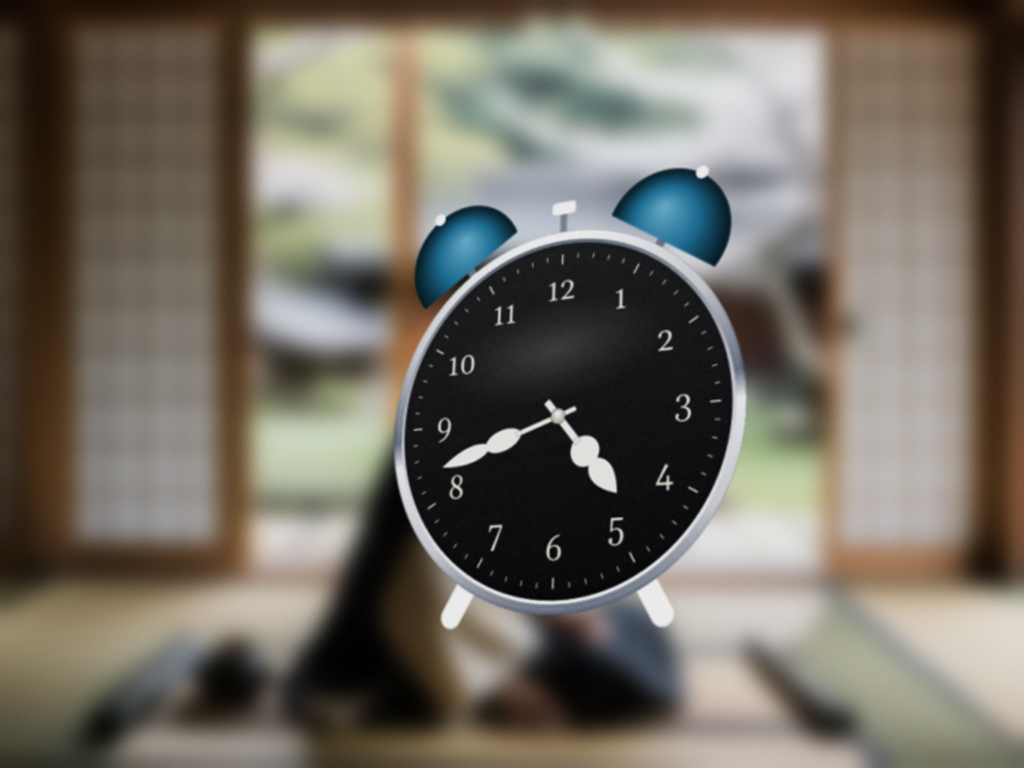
{"hour": 4, "minute": 42}
